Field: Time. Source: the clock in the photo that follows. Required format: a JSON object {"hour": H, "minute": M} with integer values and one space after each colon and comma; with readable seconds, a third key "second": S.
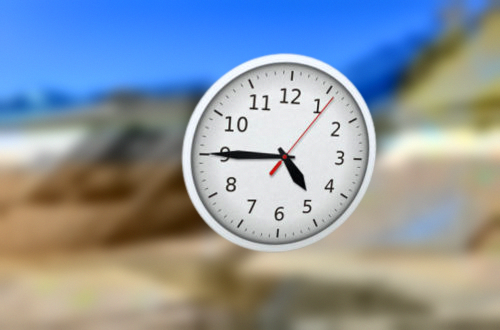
{"hour": 4, "minute": 45, "second": 6}
